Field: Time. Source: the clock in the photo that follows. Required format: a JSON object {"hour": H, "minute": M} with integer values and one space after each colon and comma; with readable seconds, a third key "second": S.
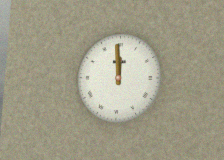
{"hour": 11, "minute": 59}
